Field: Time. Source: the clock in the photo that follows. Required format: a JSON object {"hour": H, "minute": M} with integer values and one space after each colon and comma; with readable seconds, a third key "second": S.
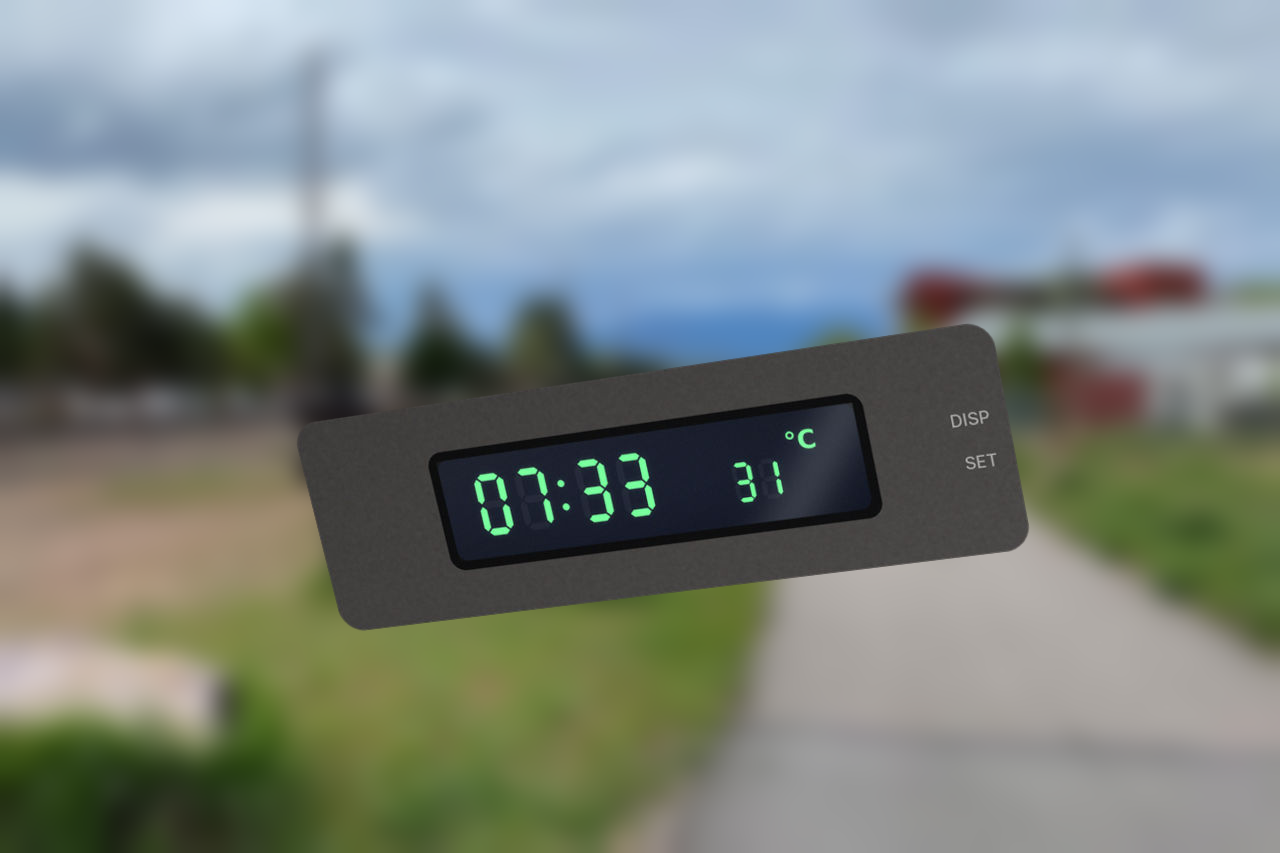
{"hour": 7, "minute": 33}
